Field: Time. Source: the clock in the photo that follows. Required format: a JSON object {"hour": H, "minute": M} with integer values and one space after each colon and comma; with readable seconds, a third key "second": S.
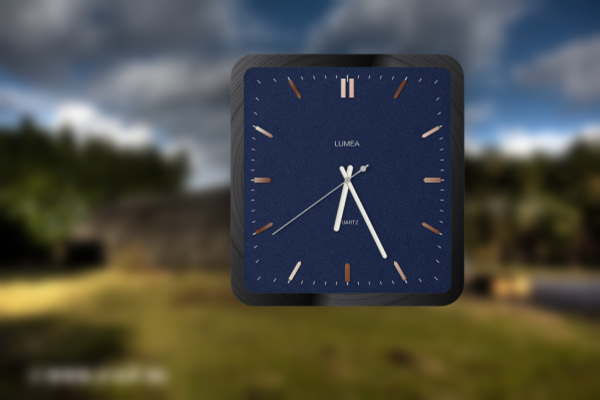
{"hour": 6, "minute": 25, "second": 39}
